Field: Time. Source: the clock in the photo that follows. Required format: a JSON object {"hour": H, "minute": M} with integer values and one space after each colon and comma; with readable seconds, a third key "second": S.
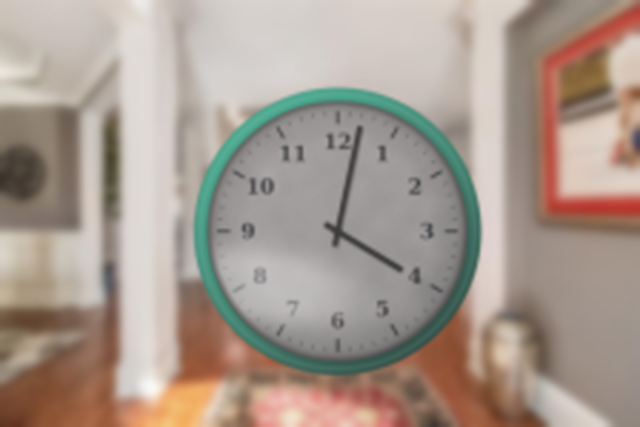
{"hour": 4, "minute": 2}
